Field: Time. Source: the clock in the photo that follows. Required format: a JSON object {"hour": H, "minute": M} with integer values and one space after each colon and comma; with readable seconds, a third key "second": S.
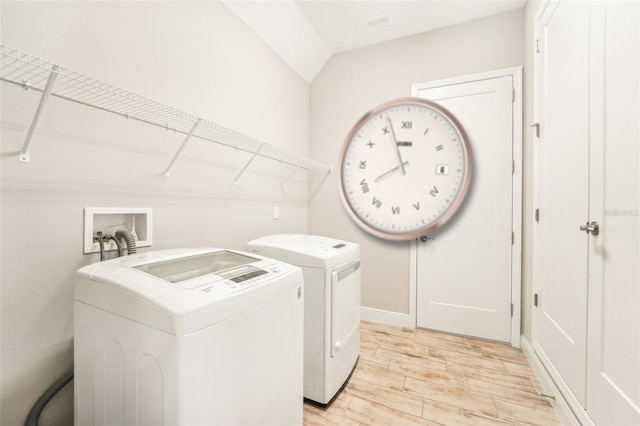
{"hour": 7, "minute": 56}
